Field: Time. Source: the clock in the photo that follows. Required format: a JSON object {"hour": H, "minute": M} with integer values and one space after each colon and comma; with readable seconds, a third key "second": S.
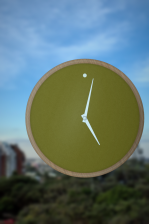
{"hour": 5, "minute": 2}
